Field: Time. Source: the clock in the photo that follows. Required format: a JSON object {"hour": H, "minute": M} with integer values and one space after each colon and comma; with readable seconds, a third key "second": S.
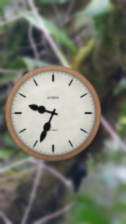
{"hour": 9, "minute": 34}
